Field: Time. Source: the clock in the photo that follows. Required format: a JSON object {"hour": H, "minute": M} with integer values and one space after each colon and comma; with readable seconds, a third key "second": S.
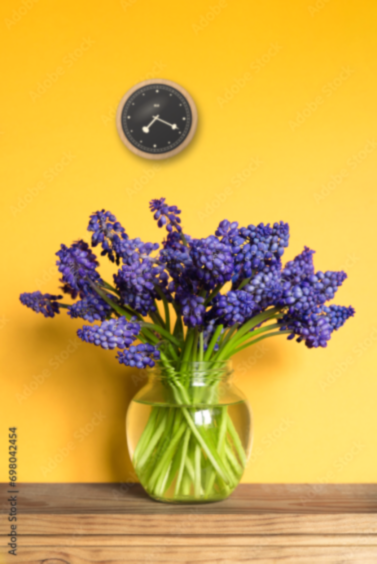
{"hour": 7, "minute": 19}
